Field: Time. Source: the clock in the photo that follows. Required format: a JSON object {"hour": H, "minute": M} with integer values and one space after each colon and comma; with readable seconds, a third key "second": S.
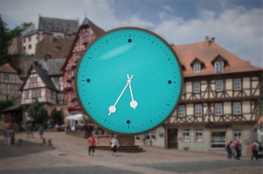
{"hour": 5, "minute": 35}
